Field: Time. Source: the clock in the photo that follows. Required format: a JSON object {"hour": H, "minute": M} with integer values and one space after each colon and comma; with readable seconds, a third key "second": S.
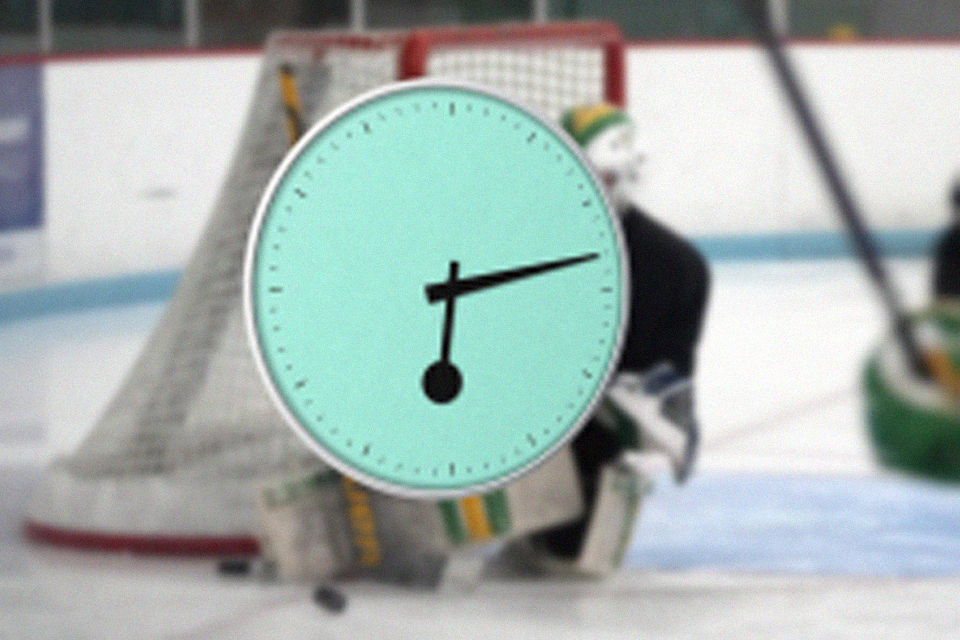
{"hour": 6, "minute": 13}
